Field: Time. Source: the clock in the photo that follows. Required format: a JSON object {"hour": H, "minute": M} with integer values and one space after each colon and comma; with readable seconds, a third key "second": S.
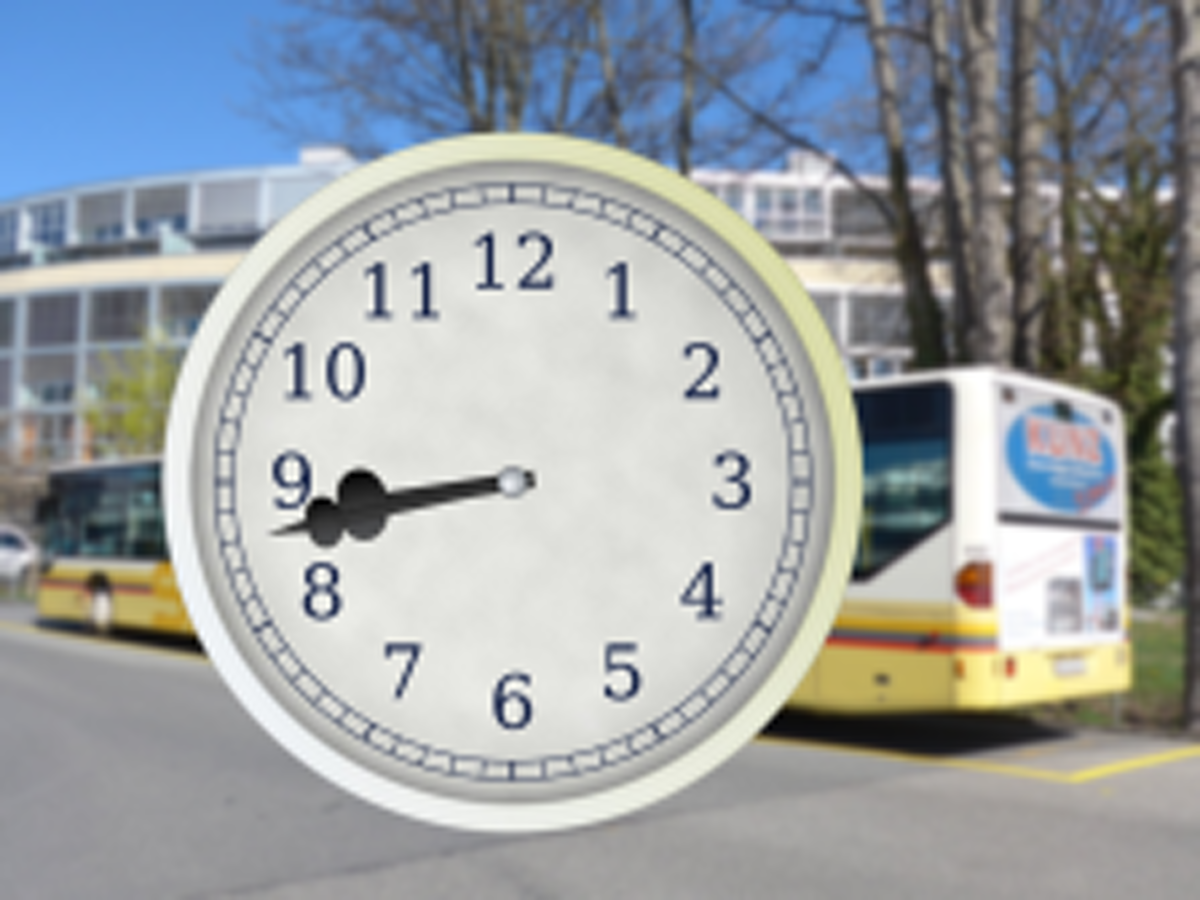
{"hour": 8, "minute": 43}
